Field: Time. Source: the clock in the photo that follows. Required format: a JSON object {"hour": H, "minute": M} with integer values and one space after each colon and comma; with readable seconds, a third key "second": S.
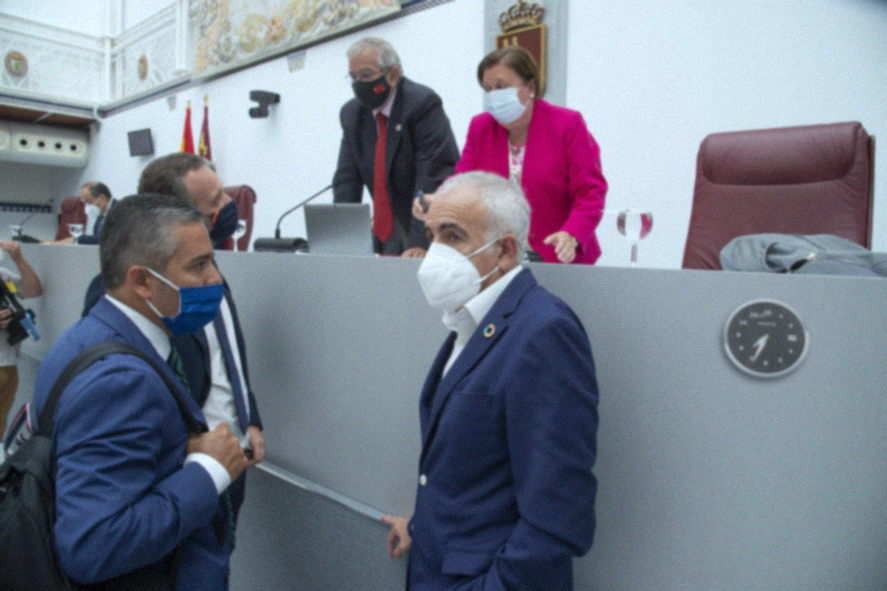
{"hour": 7, "minute": 34}
